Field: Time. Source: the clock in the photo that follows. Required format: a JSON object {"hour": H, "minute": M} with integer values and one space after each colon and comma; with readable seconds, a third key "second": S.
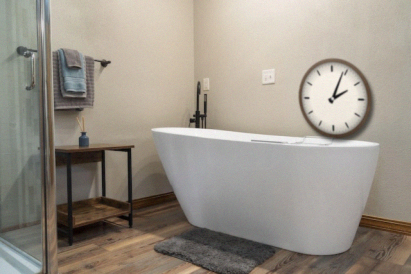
{"hour": 2, "minute": 4}
